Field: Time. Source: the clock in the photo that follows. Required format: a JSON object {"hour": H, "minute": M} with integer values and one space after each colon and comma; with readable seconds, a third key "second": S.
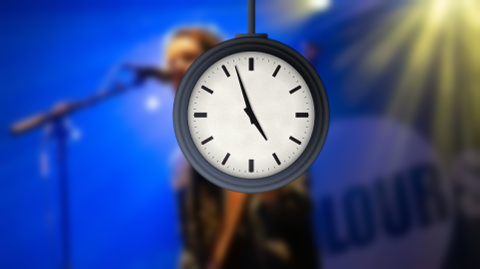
{"hour": 4, "minute": 57}
